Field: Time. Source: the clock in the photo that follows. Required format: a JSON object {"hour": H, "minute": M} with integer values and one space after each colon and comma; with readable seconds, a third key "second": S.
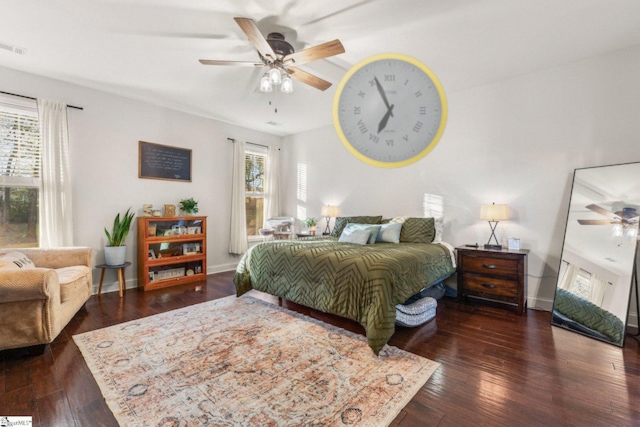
{"hour": 6, "minute": 56}
